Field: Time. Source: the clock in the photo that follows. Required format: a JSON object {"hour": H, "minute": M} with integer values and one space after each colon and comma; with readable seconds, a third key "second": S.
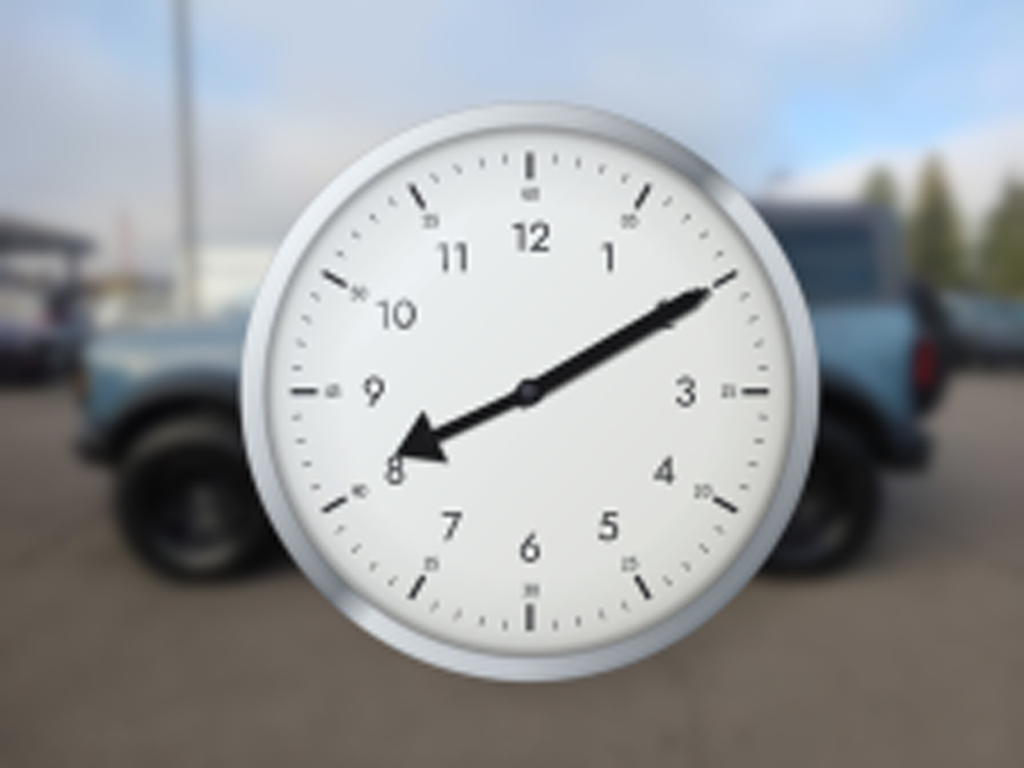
{"hour": 8, "minute": 10}
